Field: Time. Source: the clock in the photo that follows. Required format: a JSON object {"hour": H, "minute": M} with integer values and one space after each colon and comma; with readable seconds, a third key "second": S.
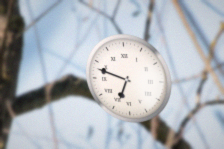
{"hour": 6, "minute": 48}
